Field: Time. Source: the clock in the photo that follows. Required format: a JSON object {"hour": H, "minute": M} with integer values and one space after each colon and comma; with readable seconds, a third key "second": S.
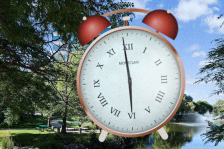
{"hour": 5, "minute": 59}
